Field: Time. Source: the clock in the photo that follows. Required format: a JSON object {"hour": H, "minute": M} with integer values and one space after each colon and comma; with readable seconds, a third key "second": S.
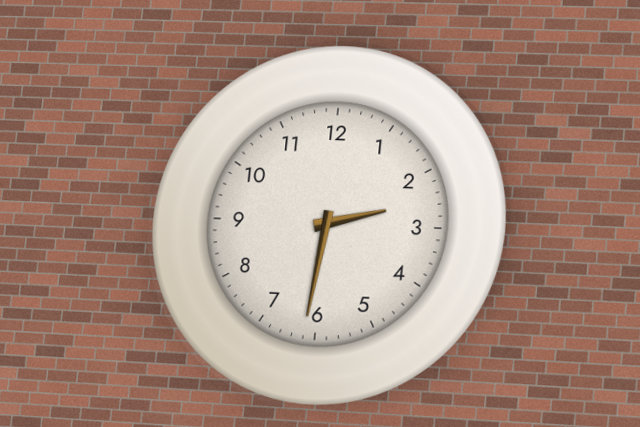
{"hour": 2, "minute": 31}
